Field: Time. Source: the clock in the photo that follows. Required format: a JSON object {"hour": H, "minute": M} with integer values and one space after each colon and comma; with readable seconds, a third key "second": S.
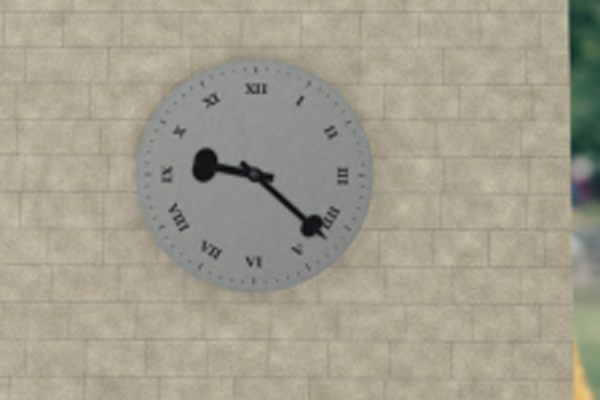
{"hour": 9, "minute": 22}
